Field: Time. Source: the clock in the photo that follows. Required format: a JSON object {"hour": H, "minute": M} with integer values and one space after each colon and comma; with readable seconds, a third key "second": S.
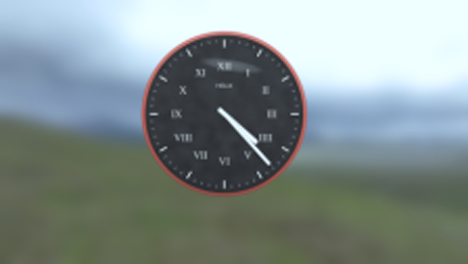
{"hour": 4, "minute": 23}
